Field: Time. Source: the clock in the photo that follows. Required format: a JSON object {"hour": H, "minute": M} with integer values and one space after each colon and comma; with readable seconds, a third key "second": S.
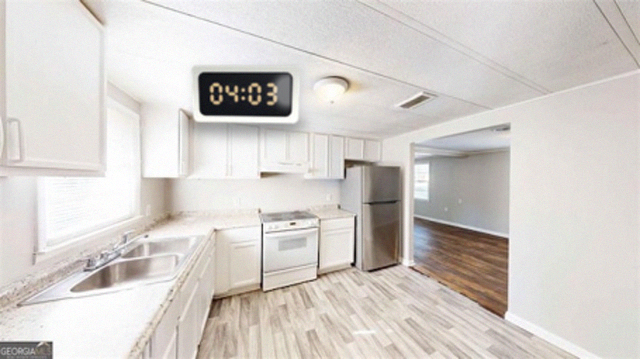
{"hour": 4, "minute": 3}
